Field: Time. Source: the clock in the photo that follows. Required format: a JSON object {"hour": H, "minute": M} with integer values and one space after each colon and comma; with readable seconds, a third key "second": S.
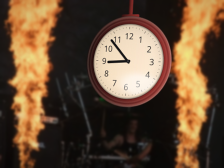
{"hour": 8, "minute": 53}
